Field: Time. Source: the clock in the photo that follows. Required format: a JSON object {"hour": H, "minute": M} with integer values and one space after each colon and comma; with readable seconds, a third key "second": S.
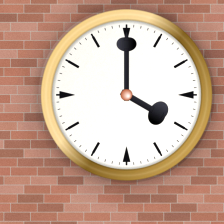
{"hour": 4, "minute": 0}
